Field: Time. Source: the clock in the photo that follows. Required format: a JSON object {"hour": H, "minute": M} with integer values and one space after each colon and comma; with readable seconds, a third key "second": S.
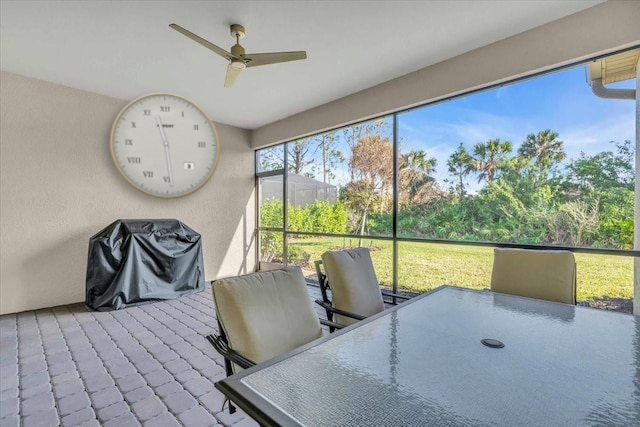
{"hour": 11, "minute": 29}
